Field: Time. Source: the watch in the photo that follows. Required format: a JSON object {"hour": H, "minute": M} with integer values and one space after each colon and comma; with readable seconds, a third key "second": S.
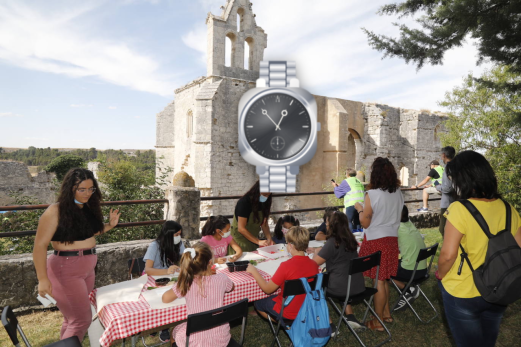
{"hour": 12, "minute": 53}
